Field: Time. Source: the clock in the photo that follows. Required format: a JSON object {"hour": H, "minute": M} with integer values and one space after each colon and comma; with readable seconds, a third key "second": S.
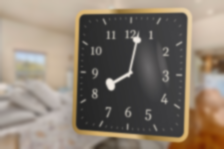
{"hour": 8, "minute": 2}
